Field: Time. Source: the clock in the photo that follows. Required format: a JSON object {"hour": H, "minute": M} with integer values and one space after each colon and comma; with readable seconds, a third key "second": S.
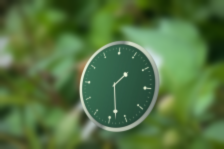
{"hour": 1, "minute": 28}
